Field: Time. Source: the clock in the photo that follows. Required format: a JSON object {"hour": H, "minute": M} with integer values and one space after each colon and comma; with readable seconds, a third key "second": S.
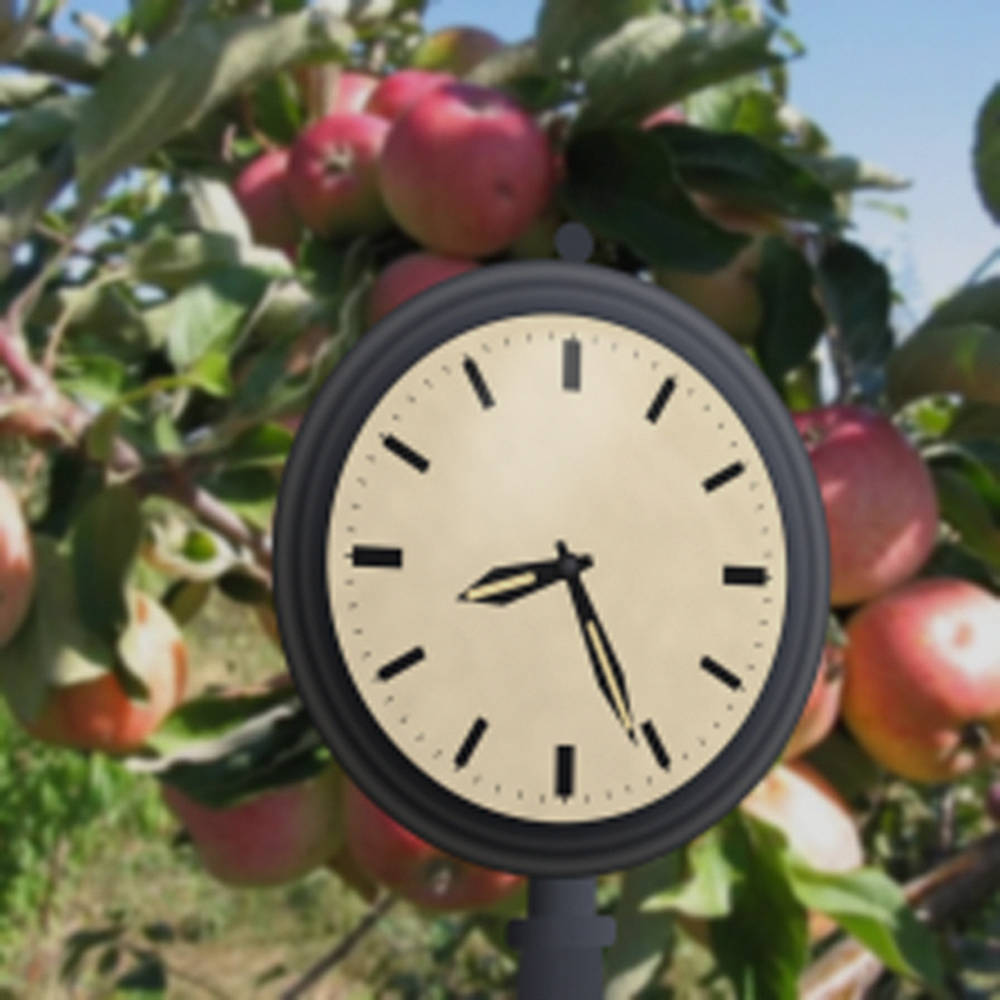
{"hour": 8, "minute": 26}
